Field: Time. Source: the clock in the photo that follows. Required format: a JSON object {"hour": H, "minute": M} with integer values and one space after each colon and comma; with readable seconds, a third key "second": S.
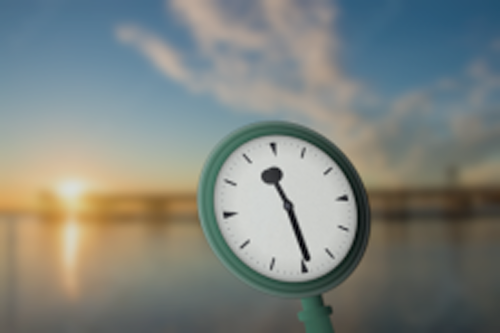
{"hour": 11, "minute": 29}
